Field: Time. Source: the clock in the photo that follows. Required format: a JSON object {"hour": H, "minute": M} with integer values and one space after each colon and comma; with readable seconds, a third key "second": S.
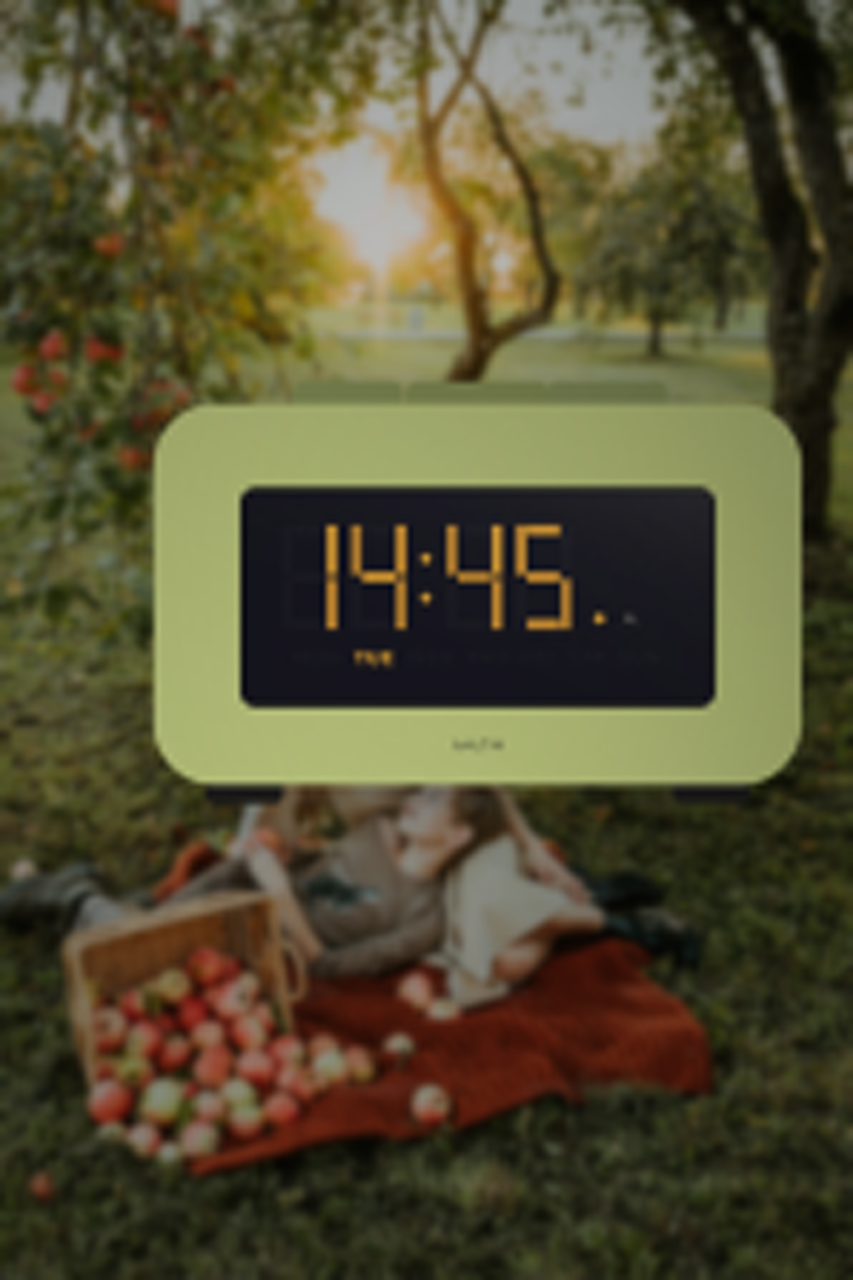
{"hour": 14, "minute": 45}
